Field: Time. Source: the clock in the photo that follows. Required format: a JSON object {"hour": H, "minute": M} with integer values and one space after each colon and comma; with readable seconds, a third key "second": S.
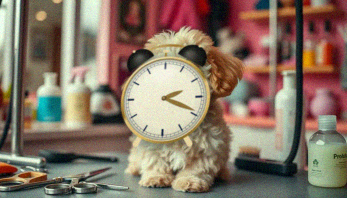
{"hour": 2, "minute": 19}
